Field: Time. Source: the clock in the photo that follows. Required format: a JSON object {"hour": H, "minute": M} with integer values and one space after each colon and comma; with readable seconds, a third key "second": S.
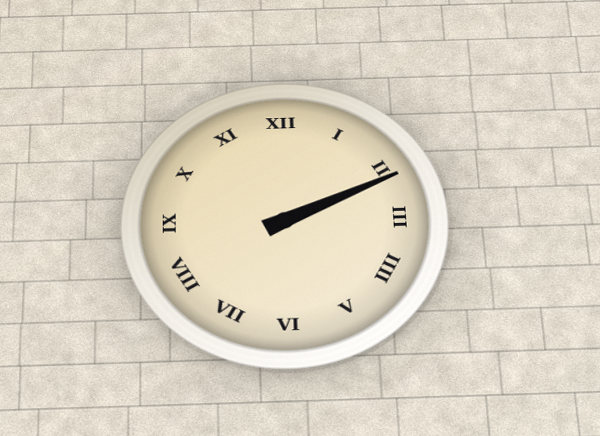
{"hour": 2, "minute": 11}
